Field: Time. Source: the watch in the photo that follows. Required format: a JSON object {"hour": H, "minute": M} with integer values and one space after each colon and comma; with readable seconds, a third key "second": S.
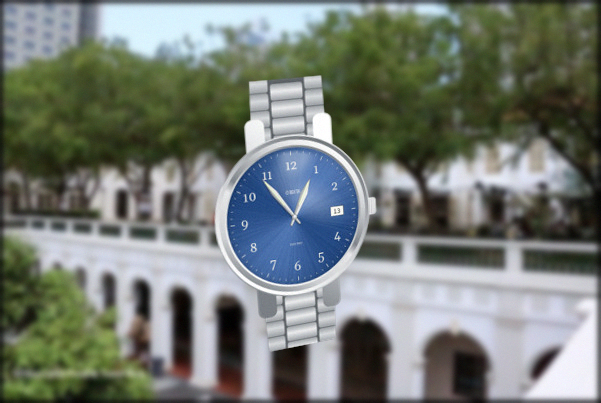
{"hour": 12, "minute": 54}
